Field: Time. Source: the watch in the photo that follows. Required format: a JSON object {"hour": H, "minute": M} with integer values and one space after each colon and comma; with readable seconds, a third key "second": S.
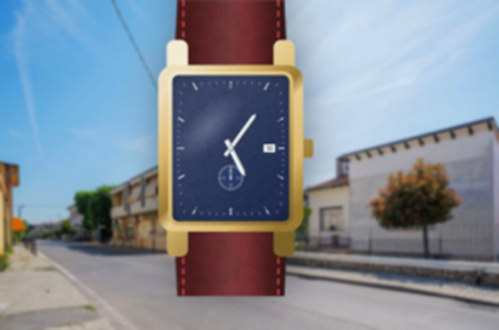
{"hour": 5, "minute": 6}
